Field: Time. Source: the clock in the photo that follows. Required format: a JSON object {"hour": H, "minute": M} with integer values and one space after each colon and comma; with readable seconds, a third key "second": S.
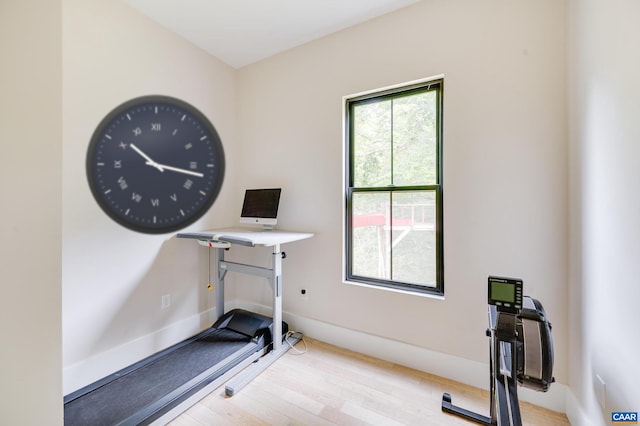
{"hour": 10, "minute": 17}
